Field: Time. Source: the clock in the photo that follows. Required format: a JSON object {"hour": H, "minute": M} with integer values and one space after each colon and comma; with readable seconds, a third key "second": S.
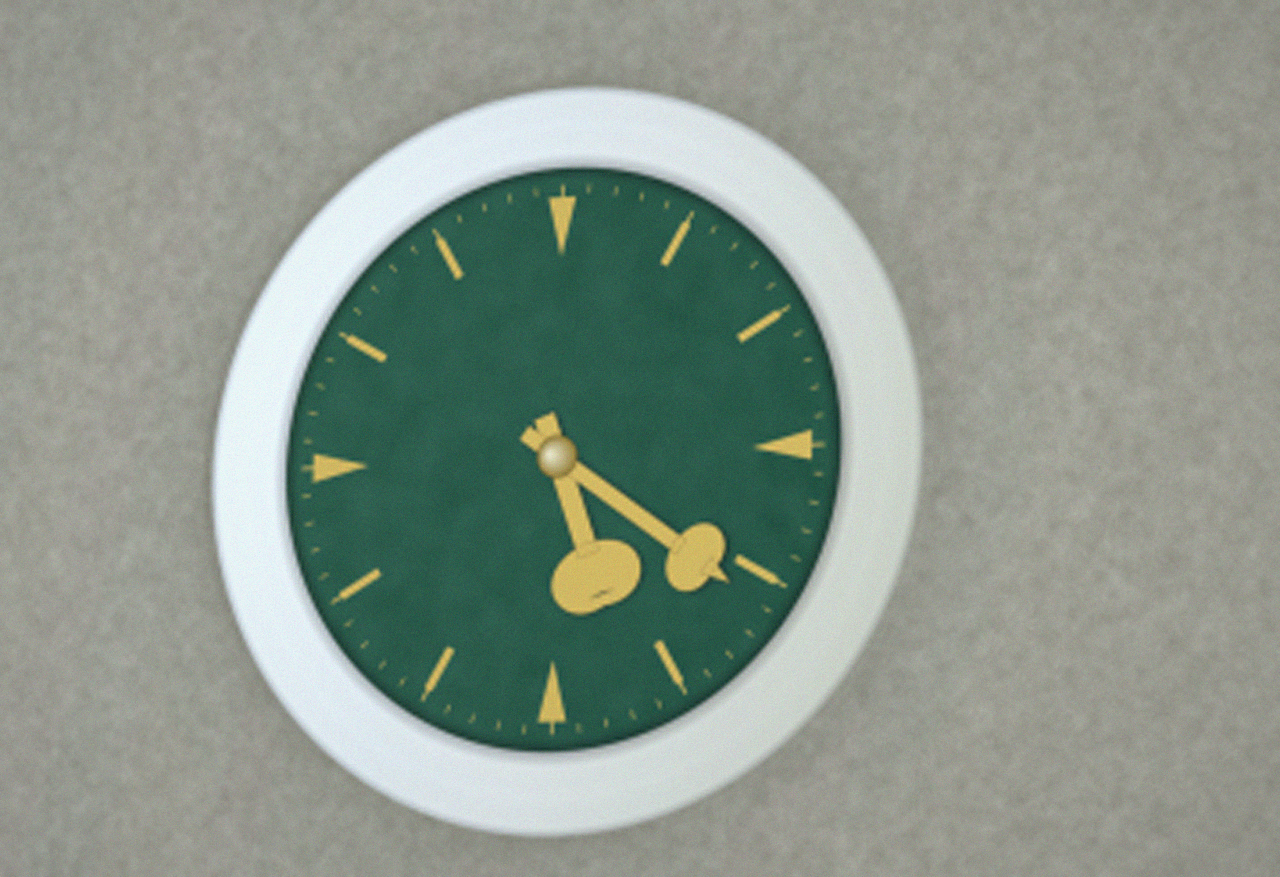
{"hour": 5, "minute": 21}
